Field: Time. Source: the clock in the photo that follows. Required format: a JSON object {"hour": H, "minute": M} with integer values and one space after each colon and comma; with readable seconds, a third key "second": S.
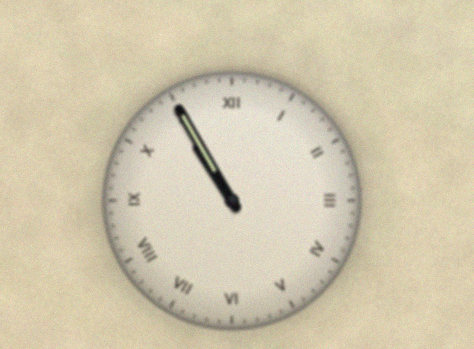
{"hour": 10, "minute": 55}
